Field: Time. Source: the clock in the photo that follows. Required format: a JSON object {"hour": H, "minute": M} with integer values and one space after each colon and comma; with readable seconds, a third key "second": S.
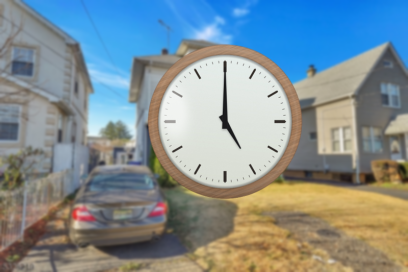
{"hour": 5, "minute": 0}
